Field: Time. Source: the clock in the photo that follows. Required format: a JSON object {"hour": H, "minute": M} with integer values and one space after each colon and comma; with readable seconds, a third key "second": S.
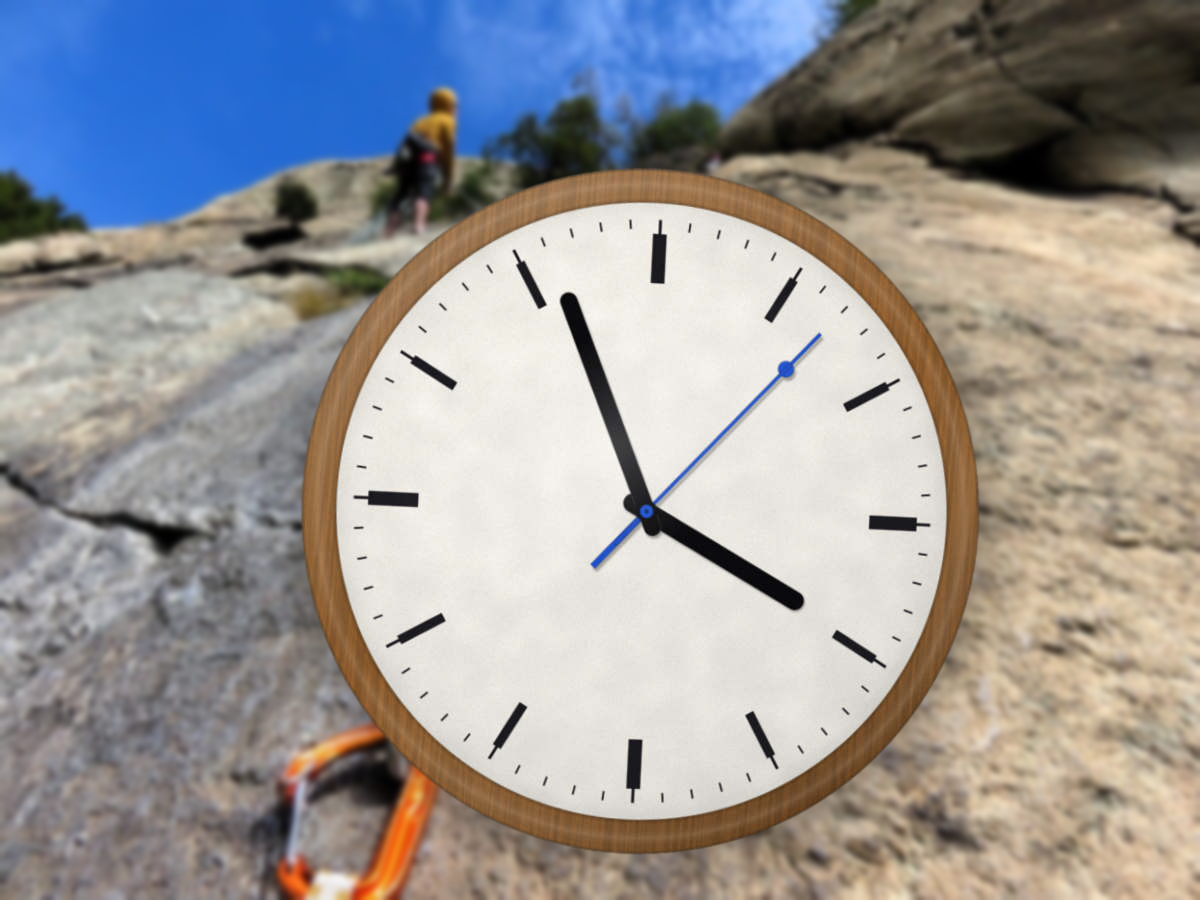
{"hour": 3, "minute": 56, "second": 7}
